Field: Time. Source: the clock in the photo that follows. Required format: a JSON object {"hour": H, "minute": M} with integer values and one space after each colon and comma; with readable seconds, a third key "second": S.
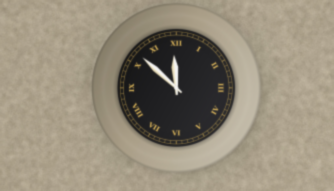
{"hour": 11, "minute": 52}
